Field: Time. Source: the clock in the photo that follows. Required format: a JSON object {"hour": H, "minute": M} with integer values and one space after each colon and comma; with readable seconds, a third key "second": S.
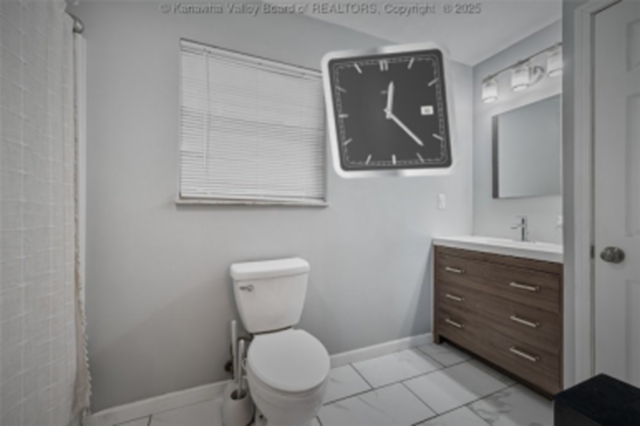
{"hour": 12, "minute": 23}
